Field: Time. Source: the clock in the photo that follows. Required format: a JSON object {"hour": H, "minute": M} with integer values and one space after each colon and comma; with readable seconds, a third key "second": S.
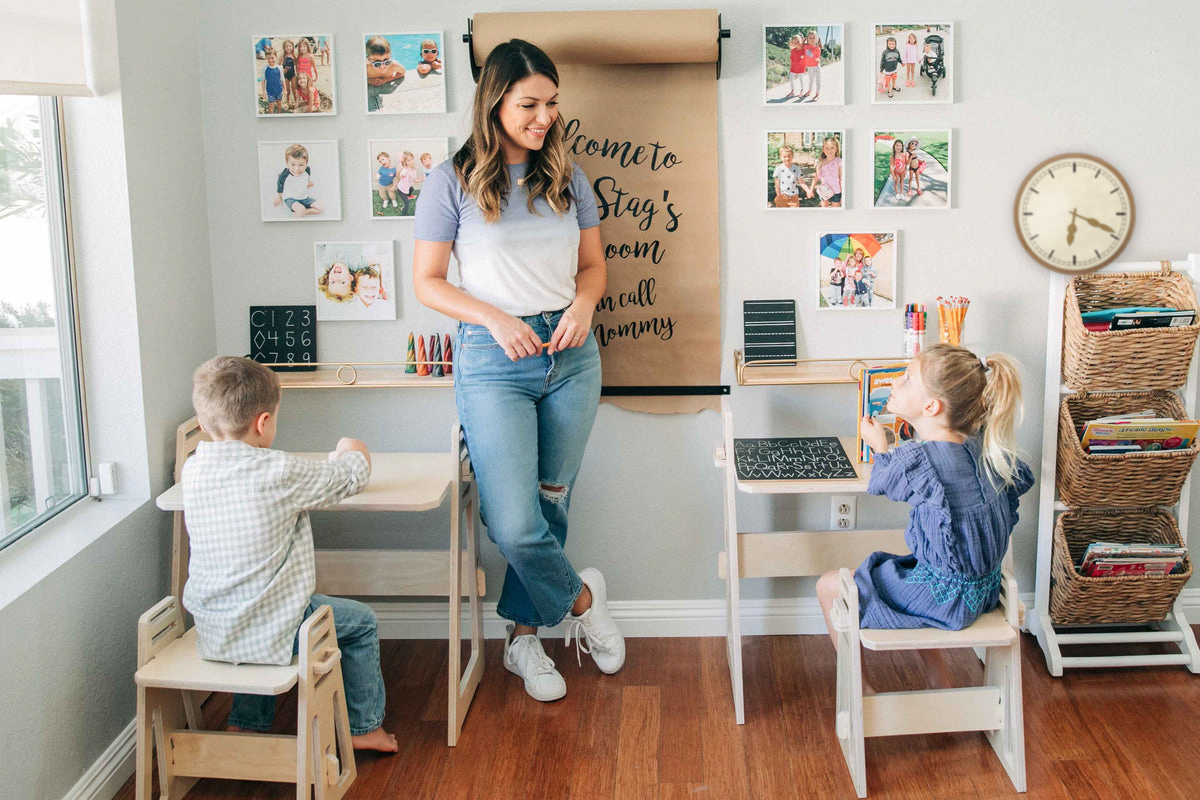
{"hour": 6, "minute": 19}
